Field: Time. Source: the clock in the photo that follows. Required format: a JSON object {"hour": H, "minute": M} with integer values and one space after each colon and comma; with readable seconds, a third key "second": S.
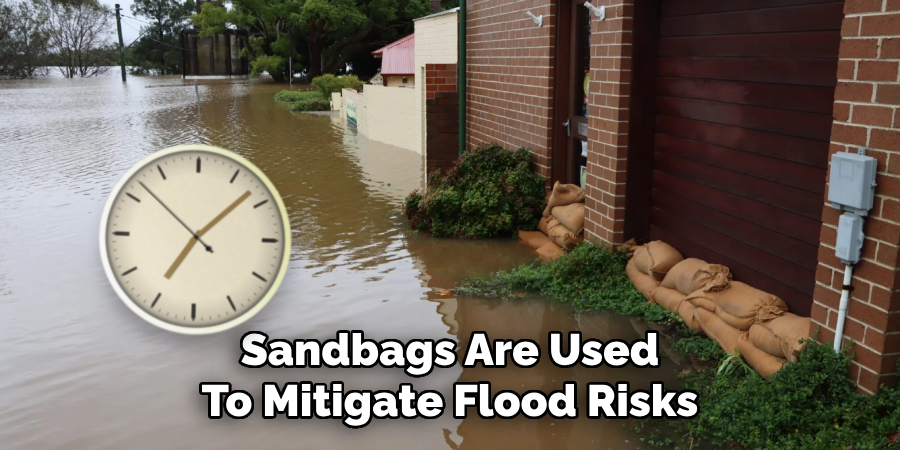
{"hour": 7, "minute": 7, "second": 52}
